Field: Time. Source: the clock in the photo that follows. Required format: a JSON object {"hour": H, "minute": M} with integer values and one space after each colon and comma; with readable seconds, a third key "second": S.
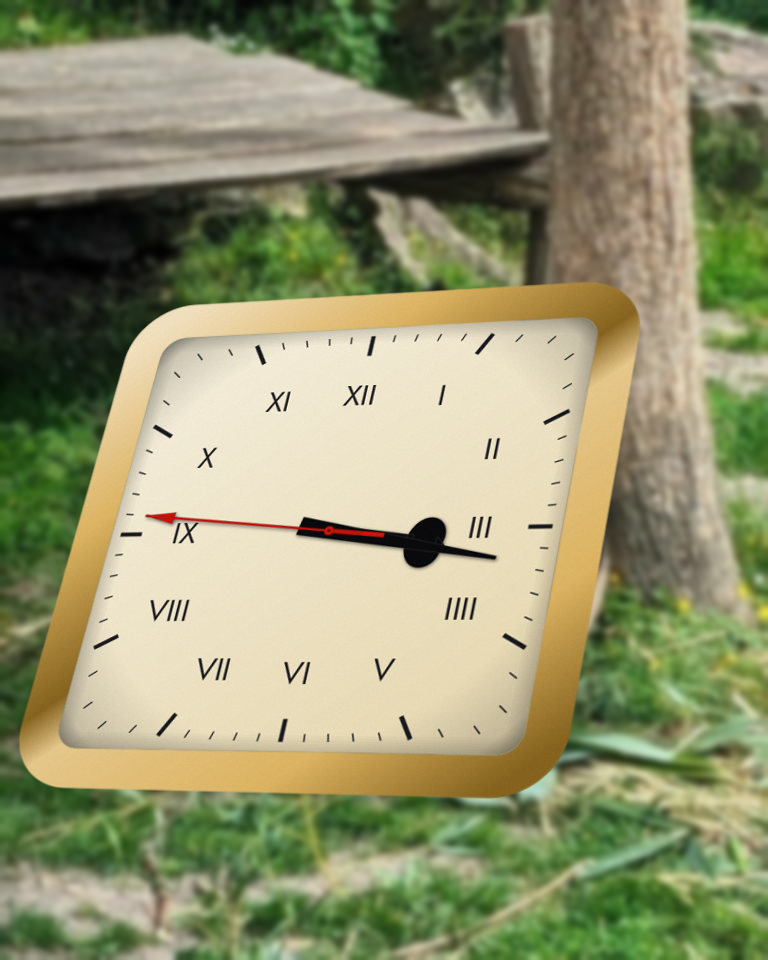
{"hour": 3, "minute": 16, "second": 46}
